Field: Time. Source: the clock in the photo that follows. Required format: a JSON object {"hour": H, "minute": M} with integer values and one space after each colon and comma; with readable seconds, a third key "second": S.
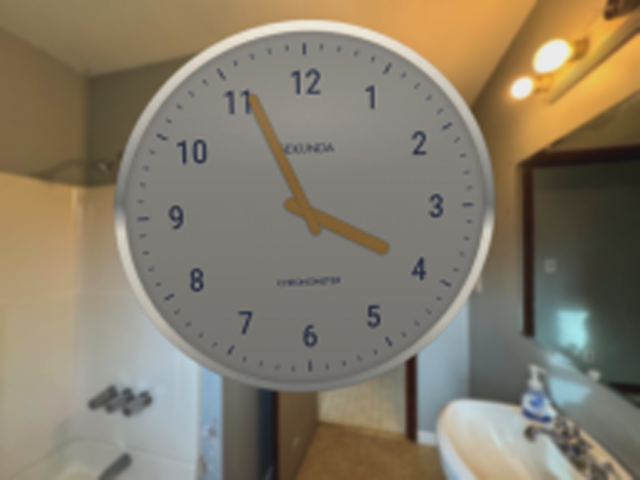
{"hour": 3, "minute": 56}
